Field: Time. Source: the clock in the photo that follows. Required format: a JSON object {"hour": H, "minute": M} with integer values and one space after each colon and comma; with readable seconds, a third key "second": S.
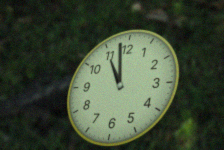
{"hour": 10, "minute": 58}
